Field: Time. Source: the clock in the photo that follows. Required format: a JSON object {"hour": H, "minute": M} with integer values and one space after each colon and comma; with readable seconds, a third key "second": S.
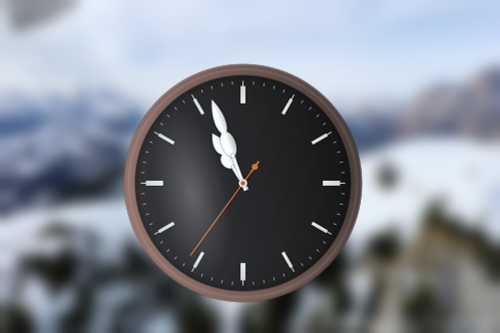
{"hour": 10, "minute": 56, "second": 36}
